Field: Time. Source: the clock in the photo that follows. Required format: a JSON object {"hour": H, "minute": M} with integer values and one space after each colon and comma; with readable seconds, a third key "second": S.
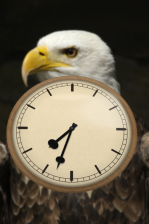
{"hour": 7, "minute": 33}
